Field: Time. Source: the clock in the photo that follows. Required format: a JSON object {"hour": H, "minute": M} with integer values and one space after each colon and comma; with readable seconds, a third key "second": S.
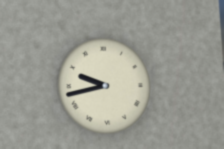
{"hour": 9, "minute": 43}
